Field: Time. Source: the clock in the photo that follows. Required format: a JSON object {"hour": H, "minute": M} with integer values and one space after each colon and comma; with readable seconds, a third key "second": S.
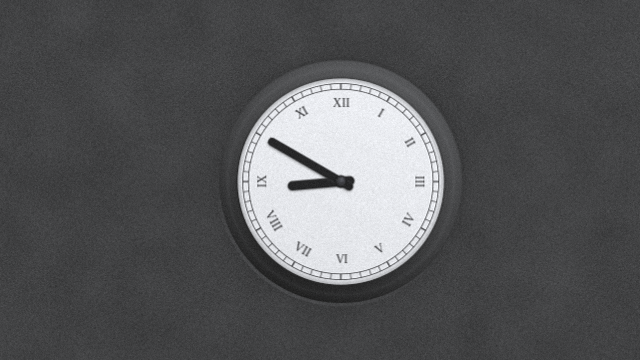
{"hour": 8, "minute": 50}
